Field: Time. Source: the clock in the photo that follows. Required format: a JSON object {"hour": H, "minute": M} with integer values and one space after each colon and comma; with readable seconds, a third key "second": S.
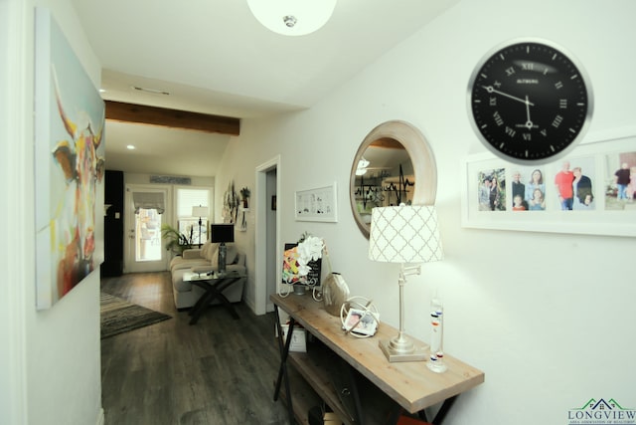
{"hour": 5, "minute": 48}
